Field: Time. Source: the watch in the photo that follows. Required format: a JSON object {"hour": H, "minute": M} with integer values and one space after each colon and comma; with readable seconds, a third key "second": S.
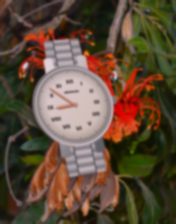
{"hour": 8, "minute": 52}
